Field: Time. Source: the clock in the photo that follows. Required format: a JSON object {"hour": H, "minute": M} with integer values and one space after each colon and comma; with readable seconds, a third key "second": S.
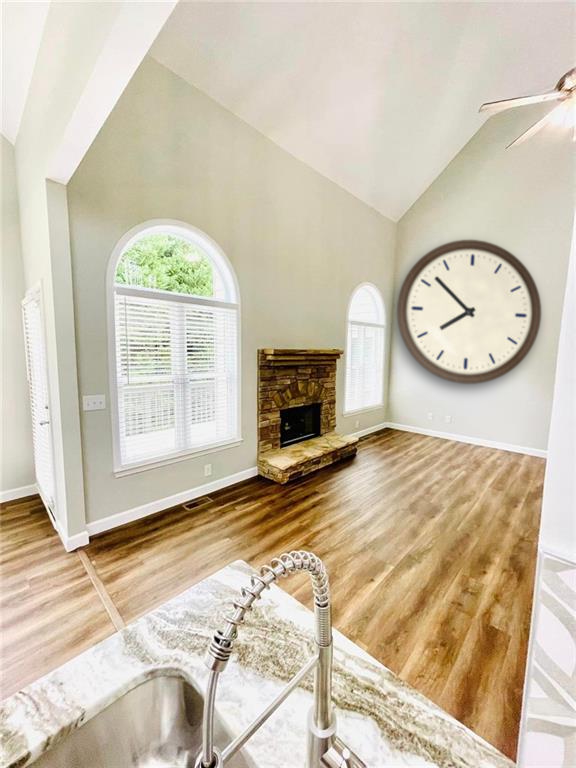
{"hour": 7, "minute": 52}
